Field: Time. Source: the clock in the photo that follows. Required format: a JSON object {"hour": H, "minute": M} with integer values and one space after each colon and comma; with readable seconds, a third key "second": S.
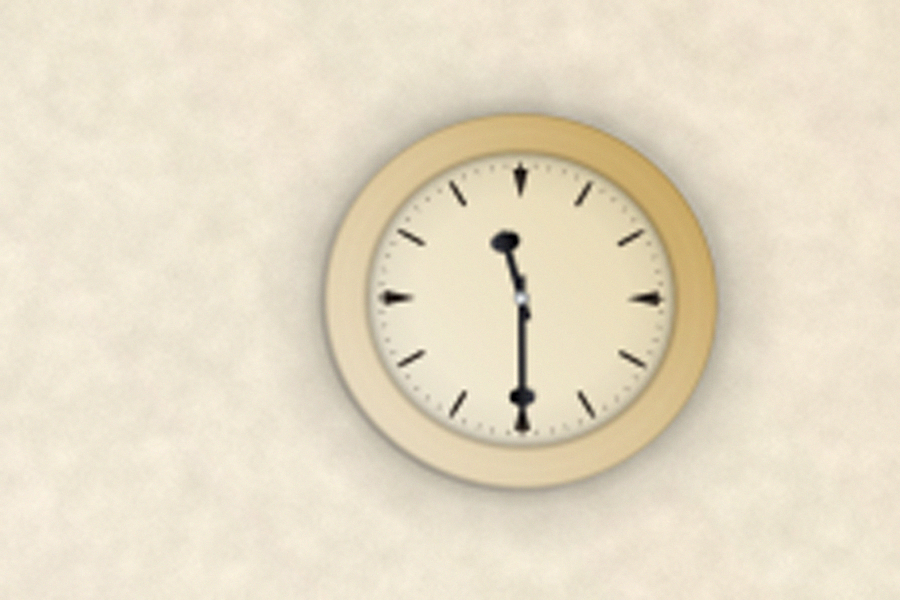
{"hour": 11, "minute": 30}
